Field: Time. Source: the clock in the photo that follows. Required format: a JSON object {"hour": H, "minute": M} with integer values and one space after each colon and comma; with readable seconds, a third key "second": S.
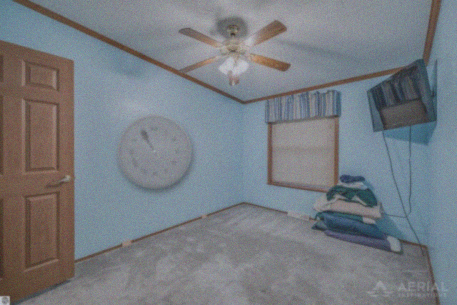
{"hour": 10, "minute": 55}
